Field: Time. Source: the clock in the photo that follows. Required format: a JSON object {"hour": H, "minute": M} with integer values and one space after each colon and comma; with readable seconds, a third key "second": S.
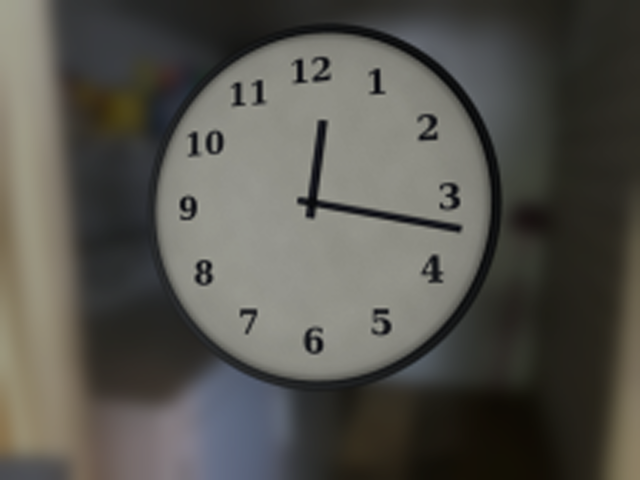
{"hour": 12, "minute": 17}
